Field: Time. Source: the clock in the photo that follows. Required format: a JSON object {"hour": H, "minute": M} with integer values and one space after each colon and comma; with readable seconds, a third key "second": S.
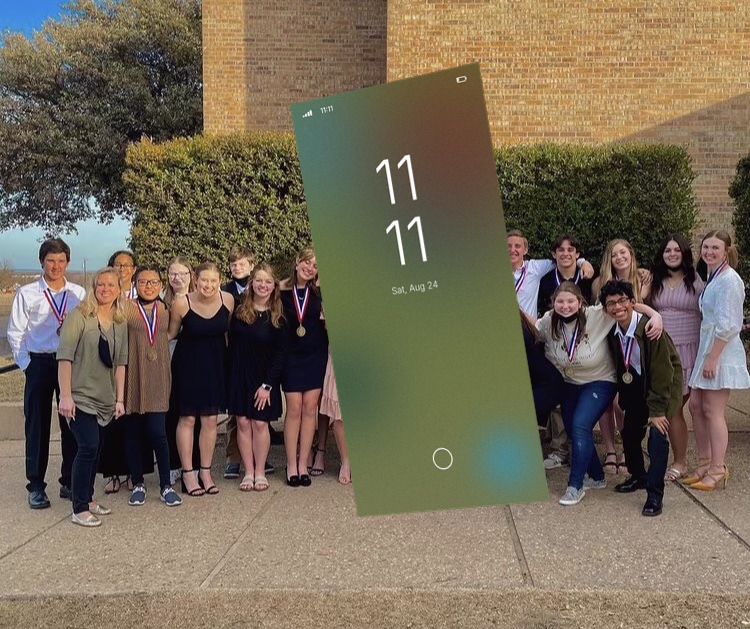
{"hour": 11, "minute": 11}
